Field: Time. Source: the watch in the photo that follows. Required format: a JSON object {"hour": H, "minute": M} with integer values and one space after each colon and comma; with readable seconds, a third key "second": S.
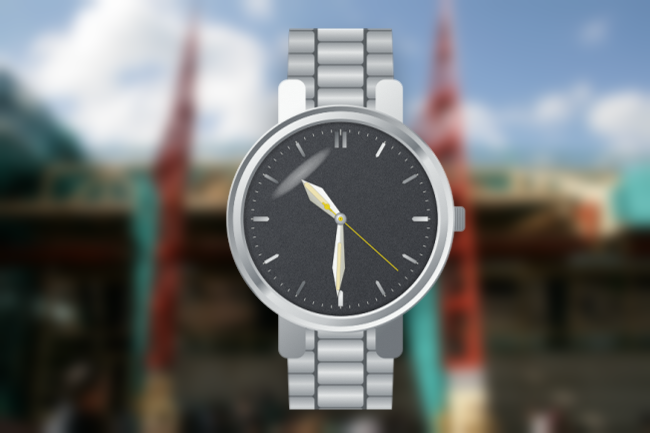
{"hour": 10, "minute": 30, "second": 22}
